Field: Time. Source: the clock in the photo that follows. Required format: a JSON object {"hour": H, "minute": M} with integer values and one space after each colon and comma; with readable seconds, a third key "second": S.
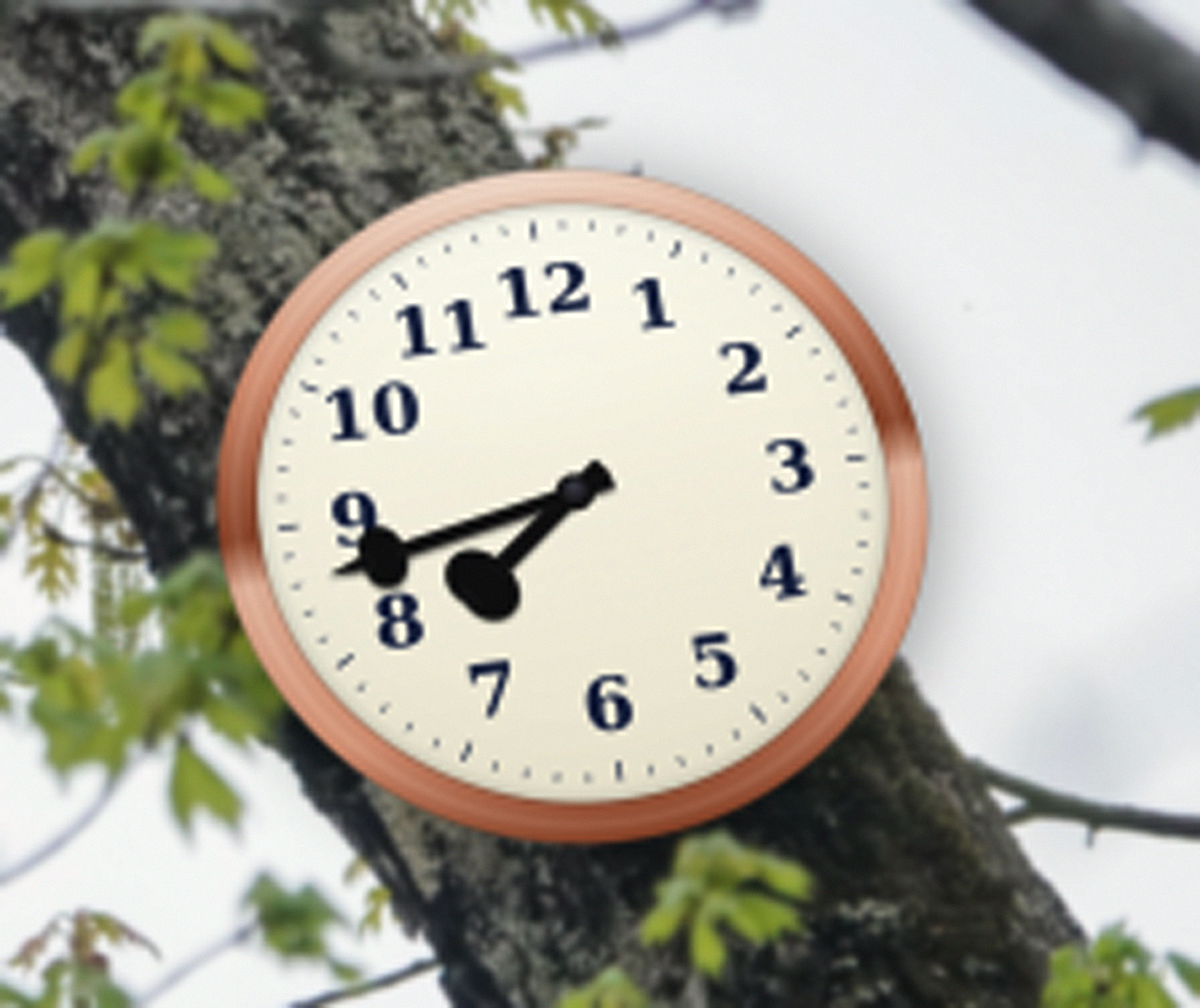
{"hour": 7, "minute": 43}
